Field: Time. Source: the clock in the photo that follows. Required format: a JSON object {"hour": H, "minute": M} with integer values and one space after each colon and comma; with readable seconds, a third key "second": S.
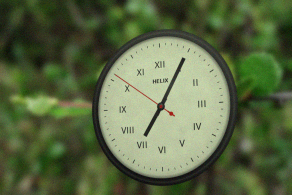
{"hour": 7, "minute": 4, "second": 51}
